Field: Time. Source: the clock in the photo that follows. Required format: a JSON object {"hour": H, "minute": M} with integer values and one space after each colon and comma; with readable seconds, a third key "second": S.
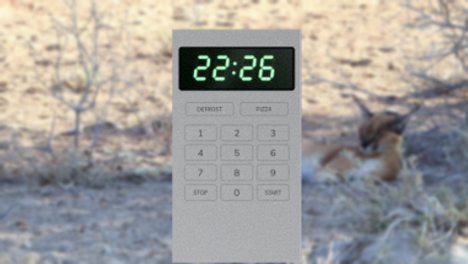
{"hour": 22, "minute": 26}
